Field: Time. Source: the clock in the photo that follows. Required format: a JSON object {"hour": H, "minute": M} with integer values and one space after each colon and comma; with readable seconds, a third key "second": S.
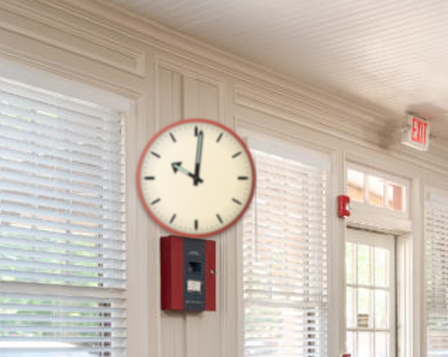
{"hour": 10, "minute": 1}
